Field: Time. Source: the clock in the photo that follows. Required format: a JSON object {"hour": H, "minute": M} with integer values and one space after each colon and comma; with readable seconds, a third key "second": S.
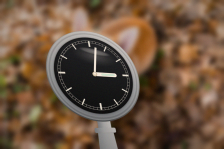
{"hour": 3, "minute": 2}
